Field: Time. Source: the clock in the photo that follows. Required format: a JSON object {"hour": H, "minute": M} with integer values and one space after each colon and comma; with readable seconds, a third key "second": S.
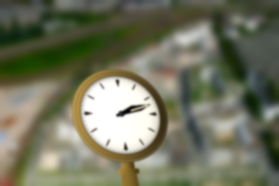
{"hour": 2, "minute": 12}
